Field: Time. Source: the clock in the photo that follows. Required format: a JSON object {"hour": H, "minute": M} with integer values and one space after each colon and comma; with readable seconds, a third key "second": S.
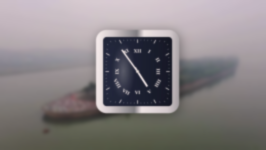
{"hour": 4, "minute": 54}
